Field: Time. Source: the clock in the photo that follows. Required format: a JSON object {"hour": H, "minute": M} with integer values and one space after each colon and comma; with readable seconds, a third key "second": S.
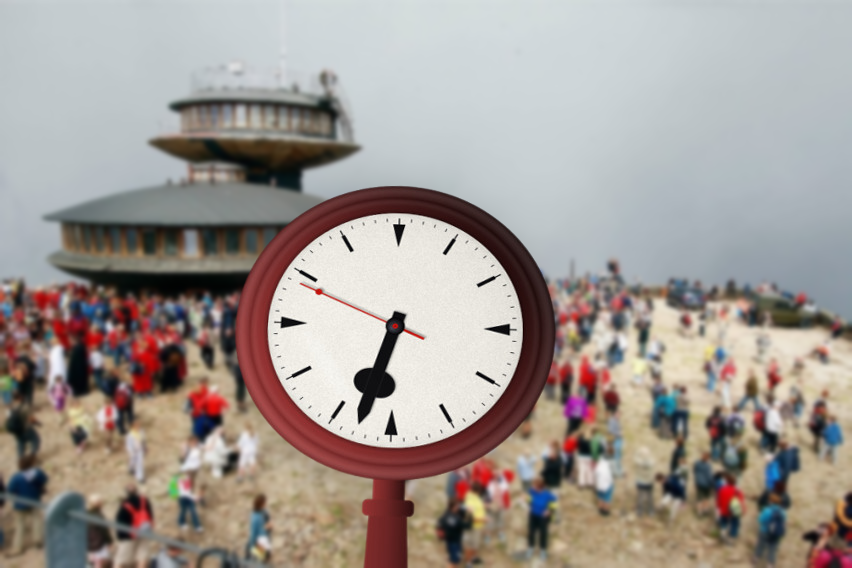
{"hour": 6, "minute": 32, "second": 49}
